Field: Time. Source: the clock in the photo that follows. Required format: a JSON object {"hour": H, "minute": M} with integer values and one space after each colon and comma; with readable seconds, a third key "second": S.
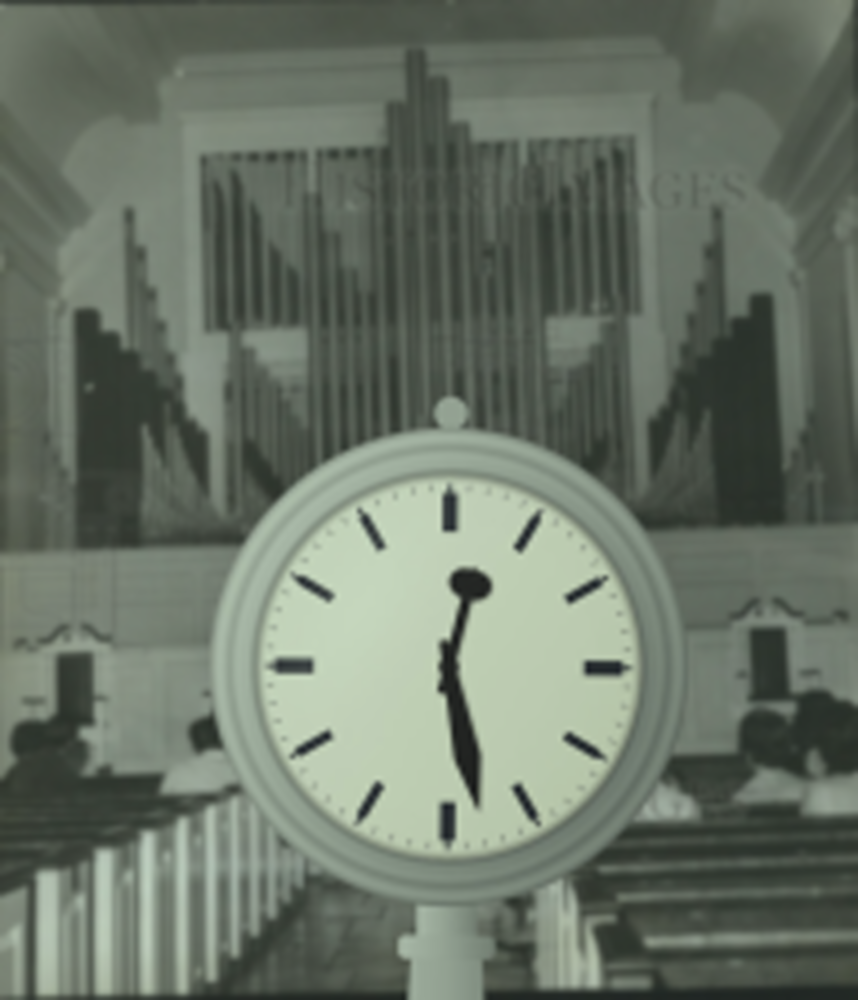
{"hour": 12, "minute": 28}
